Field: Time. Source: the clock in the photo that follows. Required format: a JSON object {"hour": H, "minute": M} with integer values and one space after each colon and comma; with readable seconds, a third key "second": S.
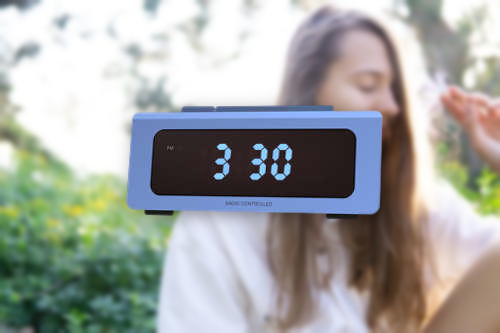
{"hour": 3, "minute": 30}
